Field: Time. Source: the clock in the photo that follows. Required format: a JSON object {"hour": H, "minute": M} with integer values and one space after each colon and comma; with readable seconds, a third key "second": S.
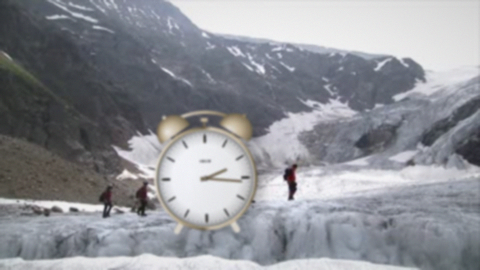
{"hour": 2, "minute": 16}
